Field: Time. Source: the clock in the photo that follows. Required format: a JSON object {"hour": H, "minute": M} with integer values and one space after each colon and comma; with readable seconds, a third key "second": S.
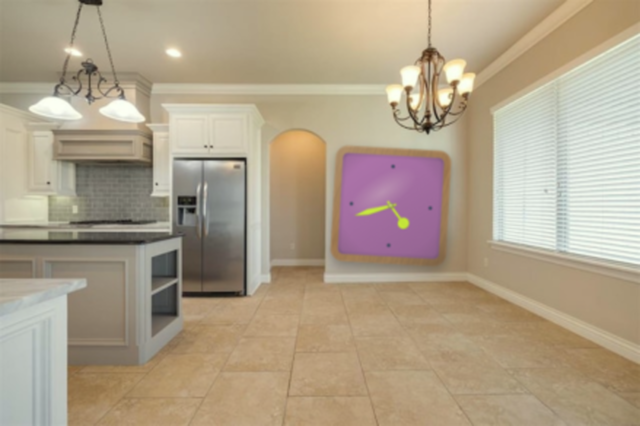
{"hour": 4, "minute": 42}
